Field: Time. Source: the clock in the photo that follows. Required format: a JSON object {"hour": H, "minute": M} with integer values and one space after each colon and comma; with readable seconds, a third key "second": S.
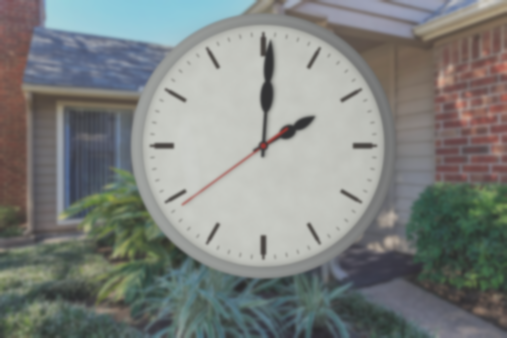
{"hour": 2, "minute": 0, "second": 39}
